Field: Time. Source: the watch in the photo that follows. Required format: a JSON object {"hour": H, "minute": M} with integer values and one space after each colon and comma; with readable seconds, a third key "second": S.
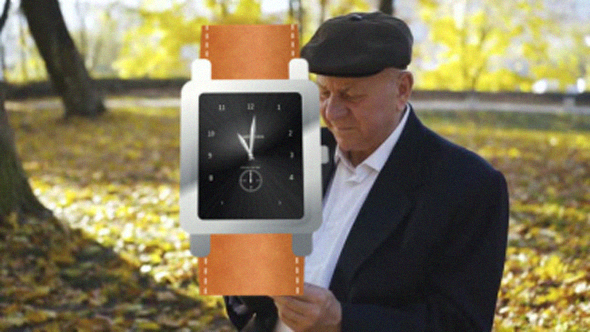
{"hour": 11, "minute": 1}
